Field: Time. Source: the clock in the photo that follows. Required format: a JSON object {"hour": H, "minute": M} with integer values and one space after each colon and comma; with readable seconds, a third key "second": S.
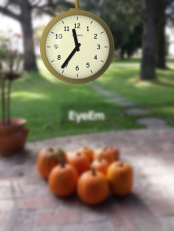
{"hour": 11, "minute": 36}
